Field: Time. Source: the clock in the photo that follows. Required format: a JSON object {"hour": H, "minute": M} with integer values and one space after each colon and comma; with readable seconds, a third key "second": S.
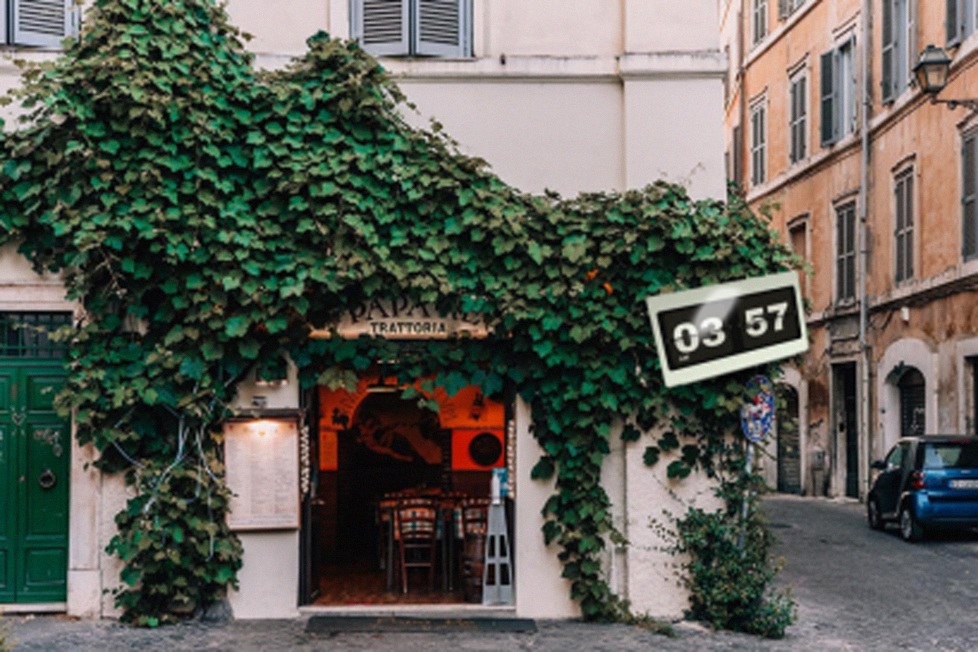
{"hour": 3, "minute": 57}
